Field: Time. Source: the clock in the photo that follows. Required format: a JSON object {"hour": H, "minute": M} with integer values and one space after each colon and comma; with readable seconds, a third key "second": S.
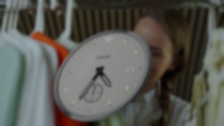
{"hour": 4, "minute": 34}
